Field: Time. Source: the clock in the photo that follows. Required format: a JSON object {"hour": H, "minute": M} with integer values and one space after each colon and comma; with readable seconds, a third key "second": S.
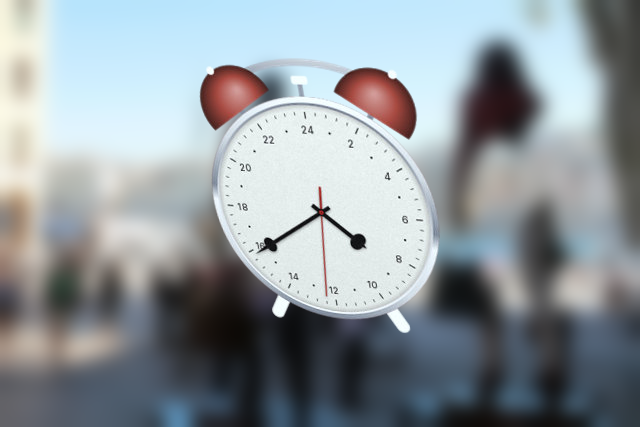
{"hour": 8, "minute": 39, "second": 31}
